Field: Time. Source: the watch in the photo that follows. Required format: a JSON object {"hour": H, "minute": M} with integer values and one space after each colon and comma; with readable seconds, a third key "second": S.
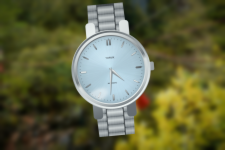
{"hour": 4, "minute": 31}
